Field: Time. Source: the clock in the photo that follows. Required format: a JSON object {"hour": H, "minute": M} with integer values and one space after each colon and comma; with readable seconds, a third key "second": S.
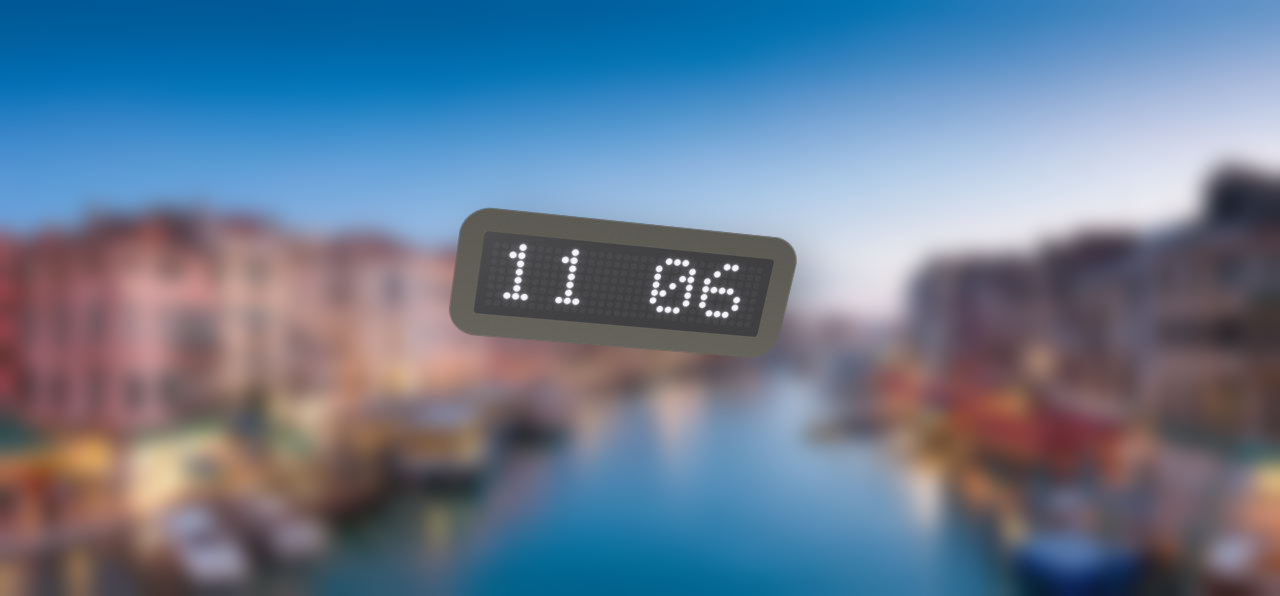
{"hour": 11, "minute": 6}
